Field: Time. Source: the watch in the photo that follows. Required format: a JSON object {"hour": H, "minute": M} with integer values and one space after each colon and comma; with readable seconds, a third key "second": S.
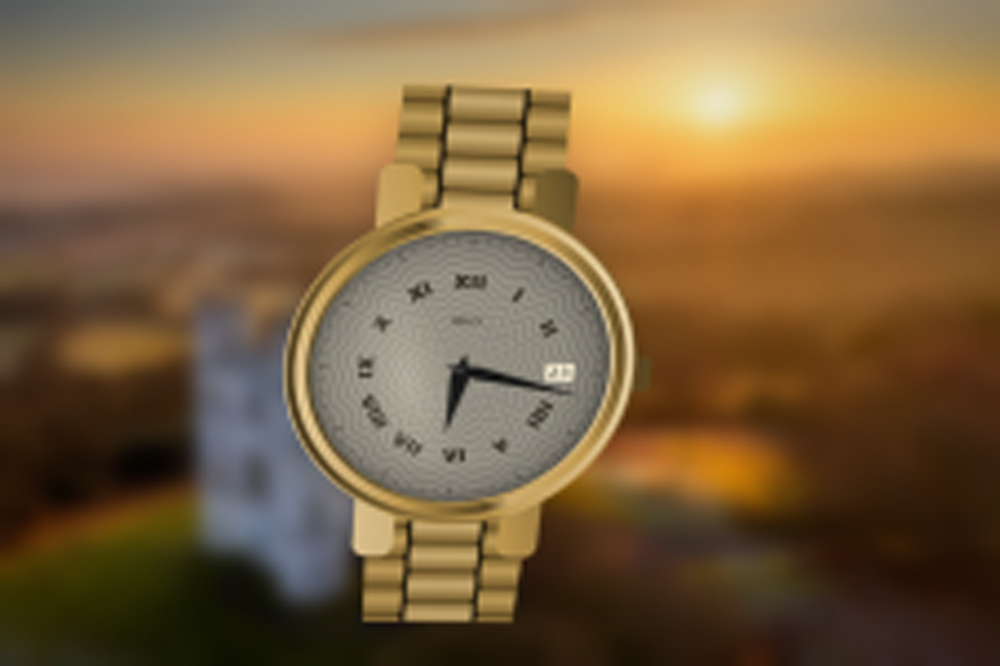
{"hour": 6, "minute": 17}
